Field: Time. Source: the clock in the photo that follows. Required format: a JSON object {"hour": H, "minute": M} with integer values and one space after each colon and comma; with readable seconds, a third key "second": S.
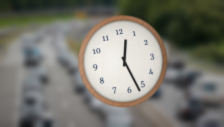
{"hour": 12, "minute": 27}
